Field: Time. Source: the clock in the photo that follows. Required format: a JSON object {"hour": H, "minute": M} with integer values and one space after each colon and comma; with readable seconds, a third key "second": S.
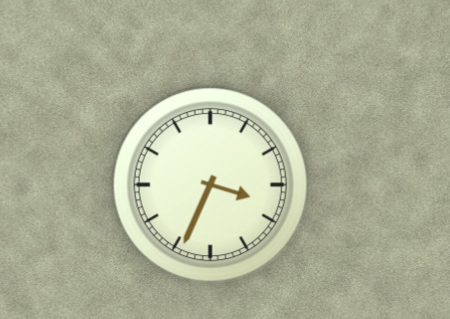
{"hour": 3, "minute": 34}
